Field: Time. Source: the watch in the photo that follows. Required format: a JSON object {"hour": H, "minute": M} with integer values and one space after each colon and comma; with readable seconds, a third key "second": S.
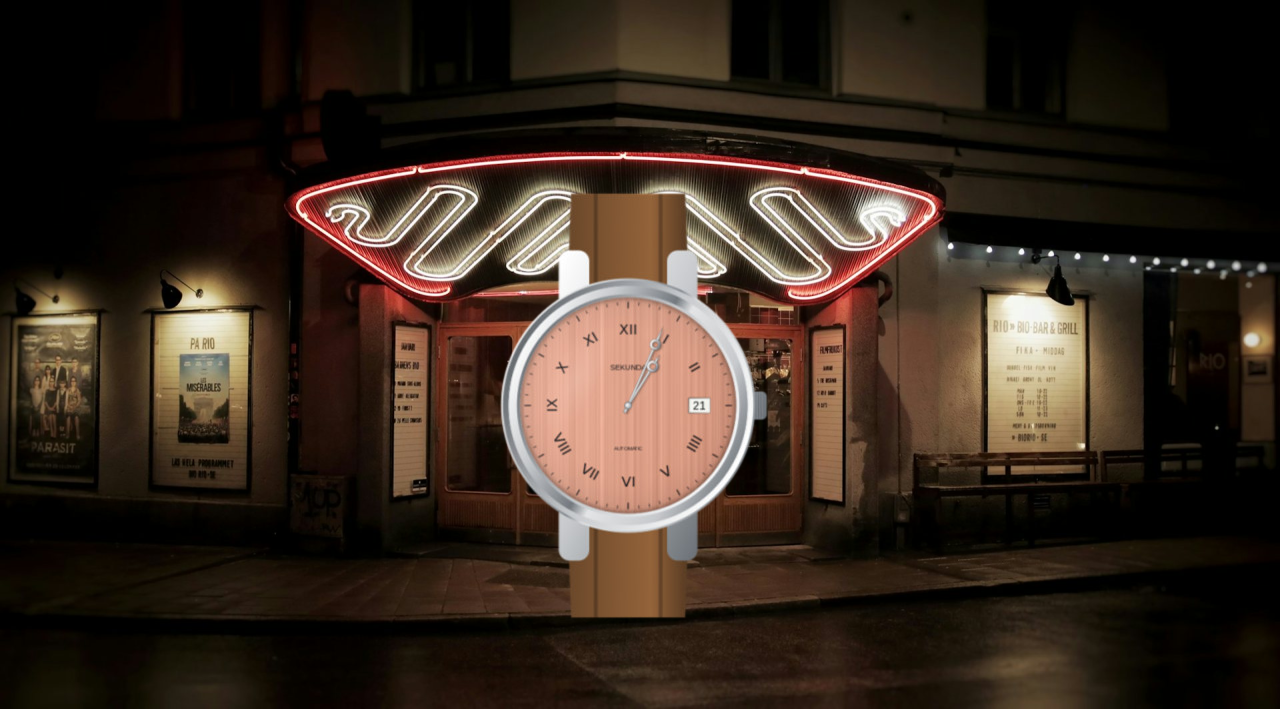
{"hour": 1, "minute": 4}
